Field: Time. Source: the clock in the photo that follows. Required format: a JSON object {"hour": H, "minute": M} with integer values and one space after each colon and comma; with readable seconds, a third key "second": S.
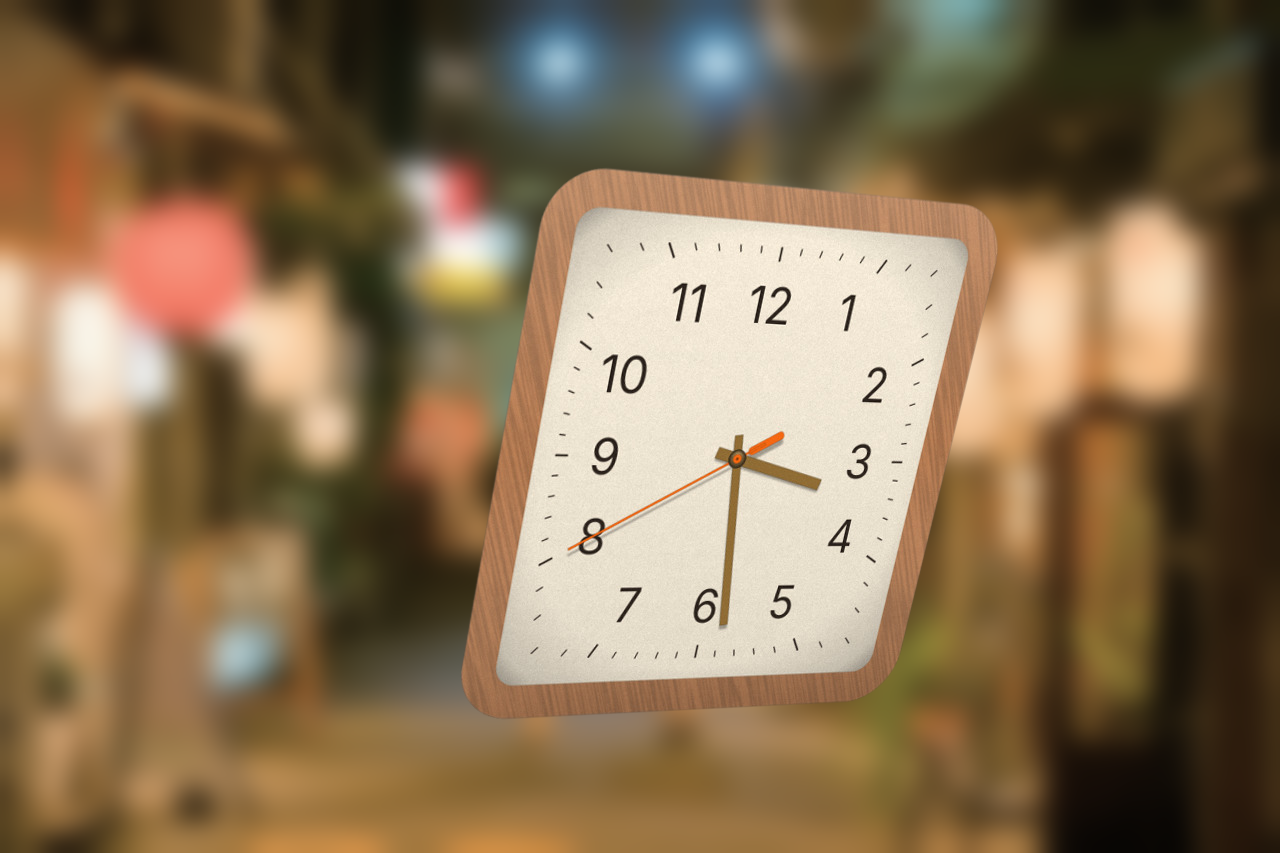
{"hour": 3, "minute": 28, "second": 40}
